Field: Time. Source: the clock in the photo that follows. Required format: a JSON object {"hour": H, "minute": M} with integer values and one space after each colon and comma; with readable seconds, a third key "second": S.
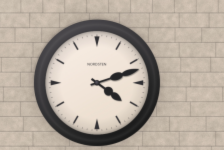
{"hour": 4, "minute": 12}
